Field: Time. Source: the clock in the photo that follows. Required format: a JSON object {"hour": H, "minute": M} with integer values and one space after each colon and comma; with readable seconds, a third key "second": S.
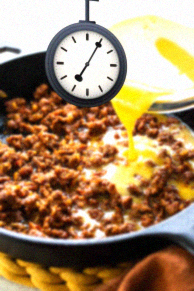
{"hour": 7, "minute": 5}
